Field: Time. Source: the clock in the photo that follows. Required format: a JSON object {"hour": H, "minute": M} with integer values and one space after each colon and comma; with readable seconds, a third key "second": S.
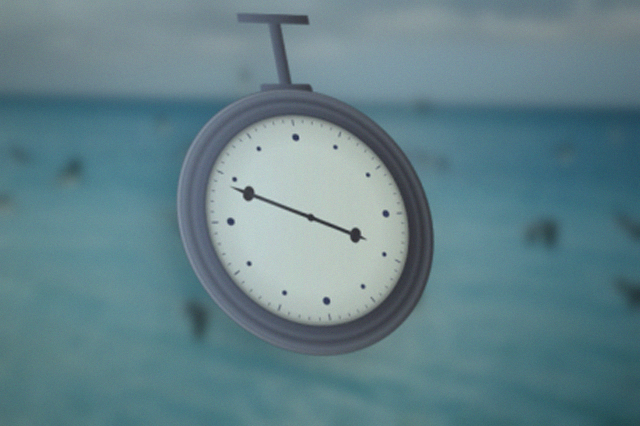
{"hour": 3, "minute": 49}
